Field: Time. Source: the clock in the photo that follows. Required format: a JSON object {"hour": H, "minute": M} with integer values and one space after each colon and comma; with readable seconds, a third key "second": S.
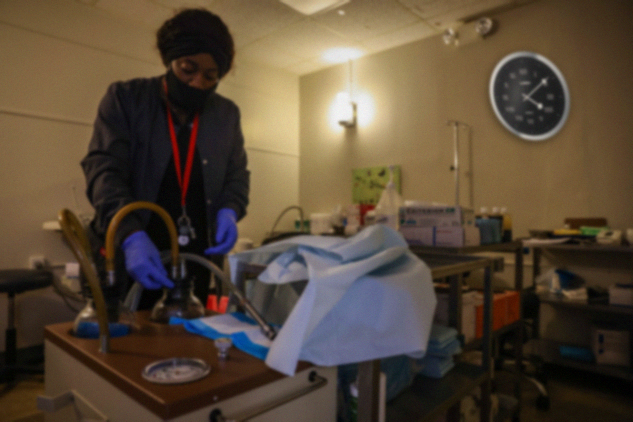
{"hour": 4, "minute": 9}
